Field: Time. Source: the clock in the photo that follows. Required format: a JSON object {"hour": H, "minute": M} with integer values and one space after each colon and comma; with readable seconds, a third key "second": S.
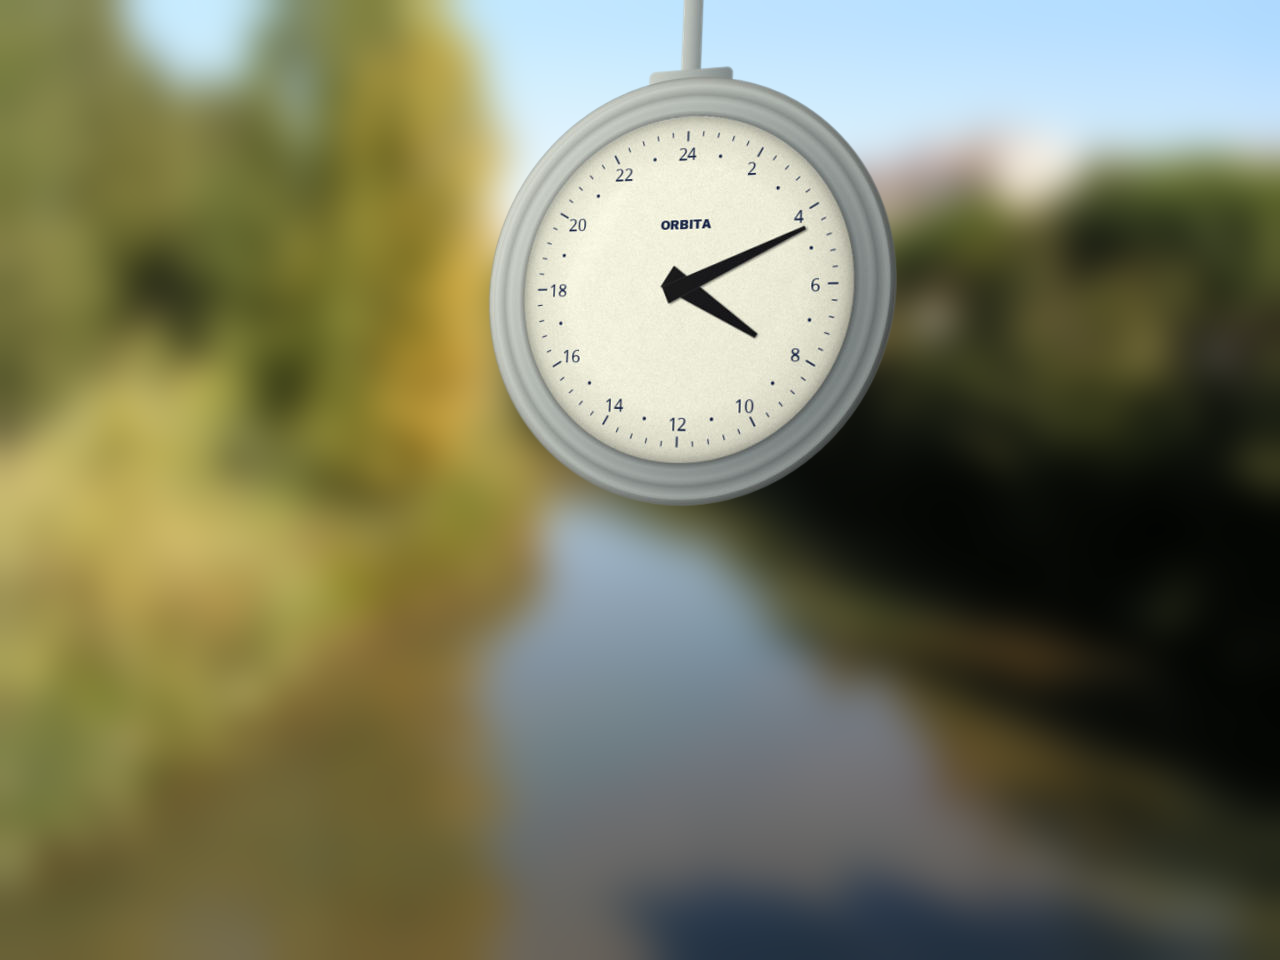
{"hour": 8, "minute": 11}
